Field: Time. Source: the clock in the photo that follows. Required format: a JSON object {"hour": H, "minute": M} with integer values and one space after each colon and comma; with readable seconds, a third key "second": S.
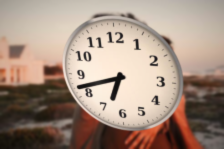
{"hour": 6, "minute": 42}
